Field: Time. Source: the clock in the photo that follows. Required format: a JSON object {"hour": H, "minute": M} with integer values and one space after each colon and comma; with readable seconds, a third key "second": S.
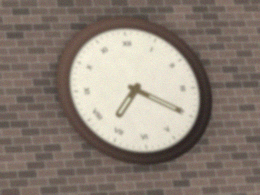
{"hour": 7, "minute": 20}
